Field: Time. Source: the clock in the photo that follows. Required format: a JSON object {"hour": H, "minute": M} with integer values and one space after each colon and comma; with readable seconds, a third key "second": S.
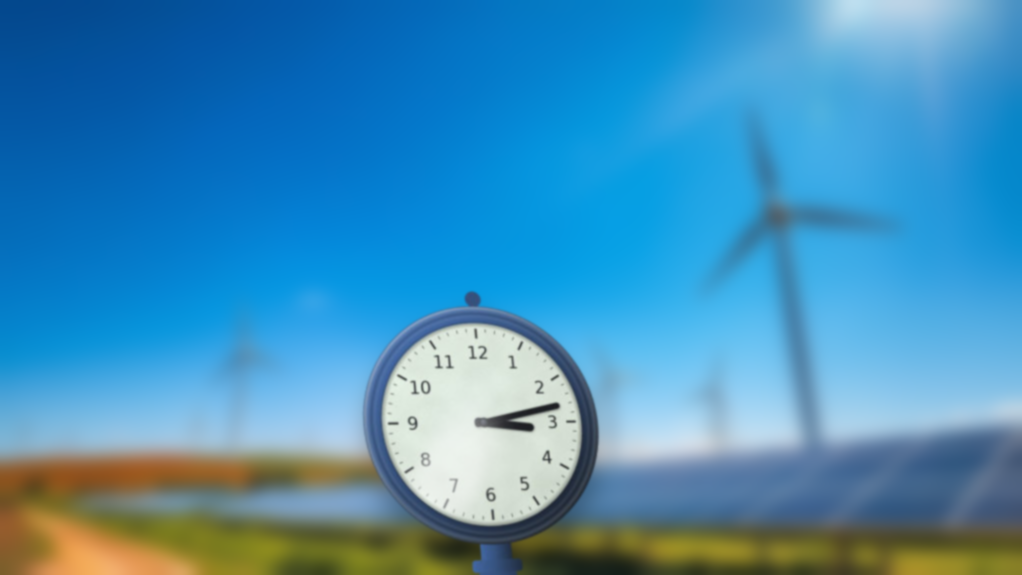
{"hour": 3, "minute": 13}
